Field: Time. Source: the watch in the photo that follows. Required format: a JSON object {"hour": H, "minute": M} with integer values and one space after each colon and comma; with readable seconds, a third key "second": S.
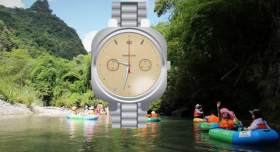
{"hour": 9, "minute": 32}
